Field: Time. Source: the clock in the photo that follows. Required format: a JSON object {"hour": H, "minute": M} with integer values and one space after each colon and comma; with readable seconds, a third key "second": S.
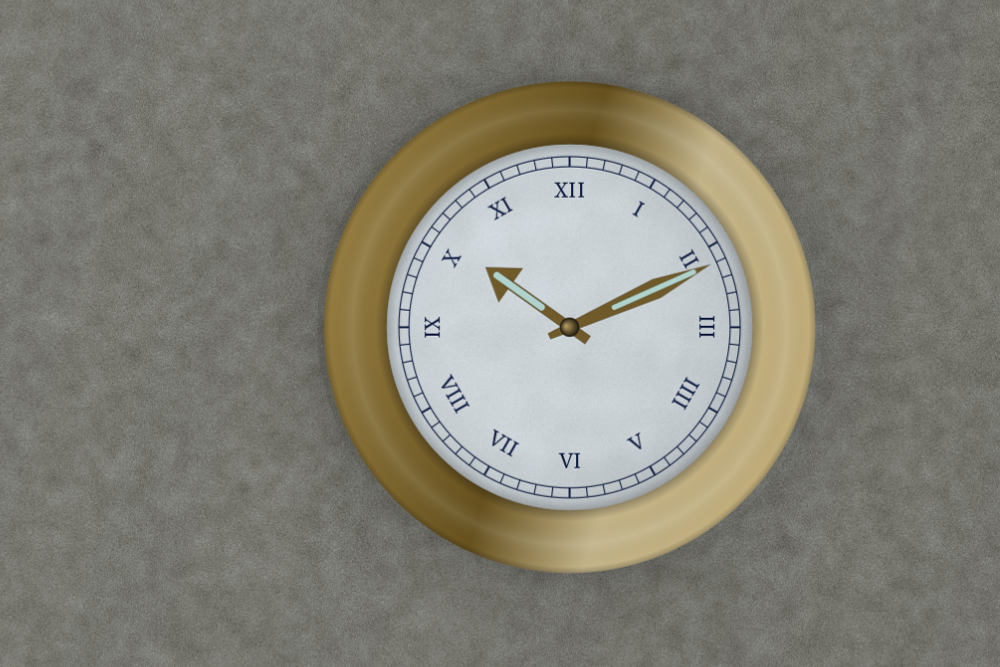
{"hour": 10, "minute": 11}
